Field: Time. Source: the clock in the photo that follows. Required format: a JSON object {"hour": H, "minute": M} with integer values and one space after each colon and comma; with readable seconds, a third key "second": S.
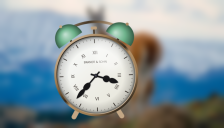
{"hour": 3, "minute": 37}
